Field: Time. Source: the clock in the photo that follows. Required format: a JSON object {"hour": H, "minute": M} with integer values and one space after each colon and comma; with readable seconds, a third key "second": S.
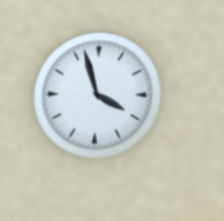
{"hour": 3, "minute": 57}
